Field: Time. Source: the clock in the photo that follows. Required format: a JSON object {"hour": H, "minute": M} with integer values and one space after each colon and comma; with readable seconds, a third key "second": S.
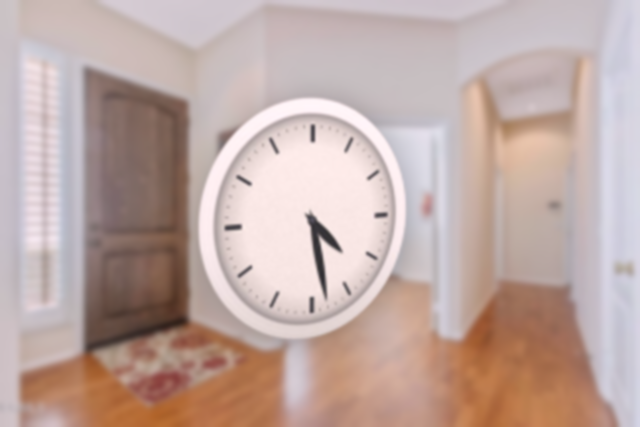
{"hour": 4, "minute": 28}
